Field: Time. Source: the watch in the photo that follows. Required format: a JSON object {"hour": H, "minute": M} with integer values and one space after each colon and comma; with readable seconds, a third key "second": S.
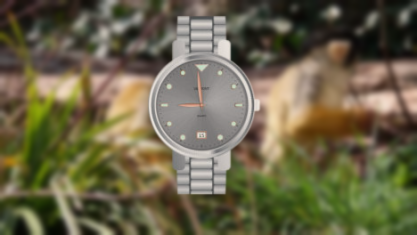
{"hour": 8, "minute": 59}
